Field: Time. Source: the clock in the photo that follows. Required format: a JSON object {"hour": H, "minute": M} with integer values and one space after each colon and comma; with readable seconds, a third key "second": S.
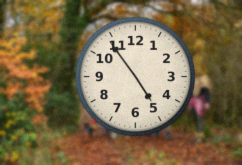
{"hour": 4, "minute": 54}
